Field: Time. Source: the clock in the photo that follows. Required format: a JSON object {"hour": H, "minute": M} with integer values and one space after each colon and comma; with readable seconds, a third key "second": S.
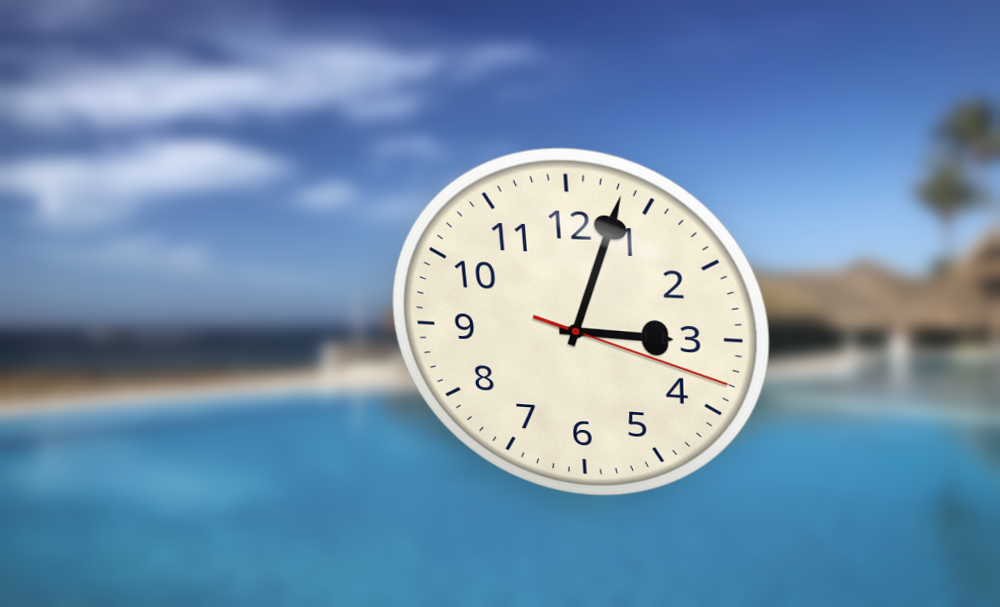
{"hour": 3, "minute": 3, "second": 18}
